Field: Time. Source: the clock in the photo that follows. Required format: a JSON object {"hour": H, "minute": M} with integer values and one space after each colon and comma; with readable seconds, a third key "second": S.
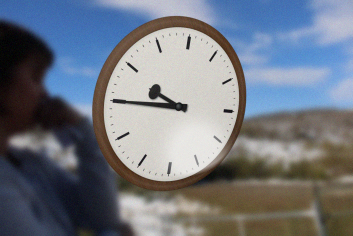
{"hour": 9, "minute": 45}
